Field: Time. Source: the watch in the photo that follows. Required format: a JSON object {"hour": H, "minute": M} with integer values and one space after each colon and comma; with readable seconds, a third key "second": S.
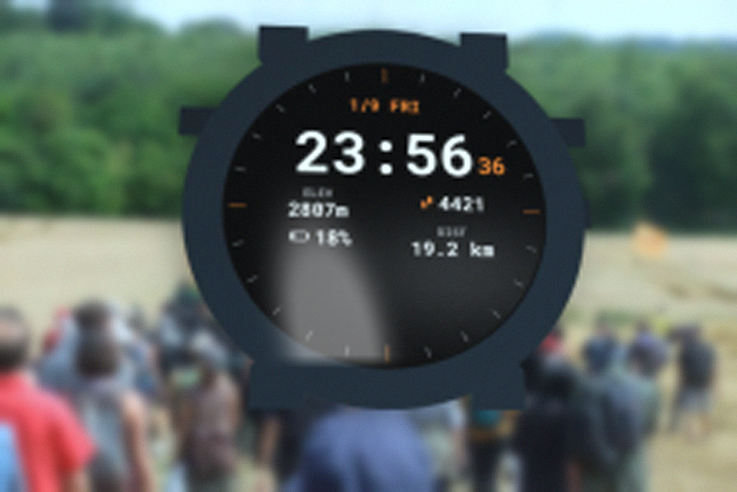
{"hour": 23, "minute": 56, "second": 36}
